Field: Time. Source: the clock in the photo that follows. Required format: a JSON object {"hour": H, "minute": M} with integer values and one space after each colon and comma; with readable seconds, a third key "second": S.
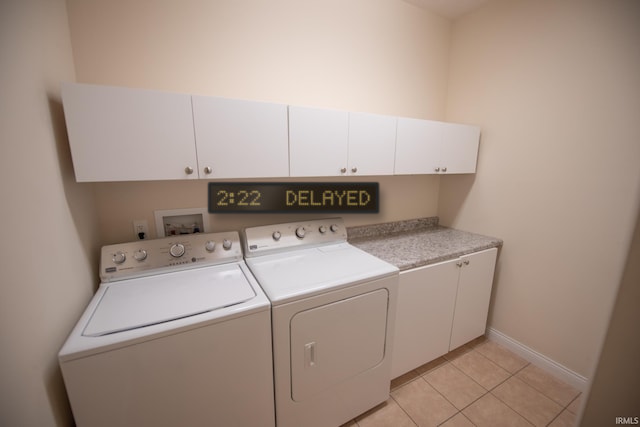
{"hour": 2, "minute": 22}
